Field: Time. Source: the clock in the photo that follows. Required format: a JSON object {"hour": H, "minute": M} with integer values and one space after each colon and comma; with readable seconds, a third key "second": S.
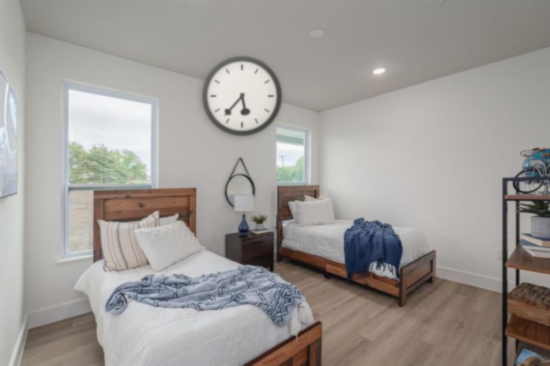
{"hour": 5, "minute": 37}
